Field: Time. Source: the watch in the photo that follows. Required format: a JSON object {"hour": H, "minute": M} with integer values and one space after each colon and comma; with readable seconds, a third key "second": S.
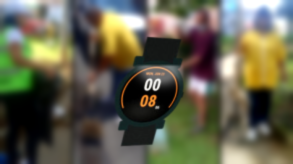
{"hour": 0, "minute": 8}
